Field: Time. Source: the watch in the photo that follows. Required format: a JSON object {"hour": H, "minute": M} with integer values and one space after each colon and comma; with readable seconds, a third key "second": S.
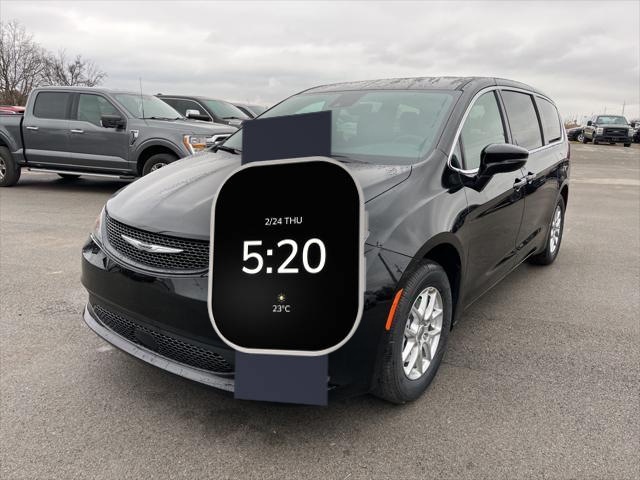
{"hour": 5, "minute": 20}
